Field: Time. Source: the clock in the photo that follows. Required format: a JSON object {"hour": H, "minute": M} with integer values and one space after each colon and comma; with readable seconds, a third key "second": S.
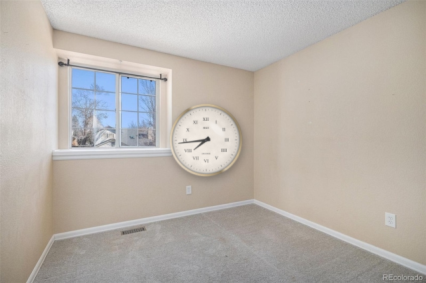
{"hour": 7, "minute": 44}
